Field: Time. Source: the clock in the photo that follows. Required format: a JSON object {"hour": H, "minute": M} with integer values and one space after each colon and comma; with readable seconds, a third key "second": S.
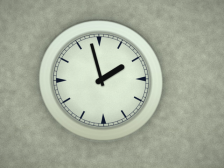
{"hour": 1, "minute": 58}
